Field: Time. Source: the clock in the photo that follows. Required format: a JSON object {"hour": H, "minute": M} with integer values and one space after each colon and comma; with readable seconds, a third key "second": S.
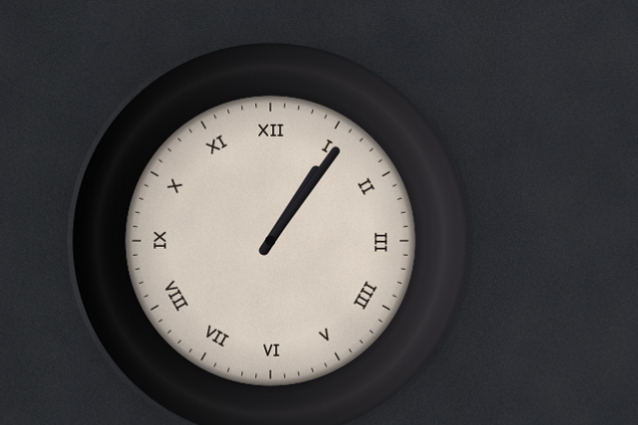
{"hour": 1, "minute": 6}
